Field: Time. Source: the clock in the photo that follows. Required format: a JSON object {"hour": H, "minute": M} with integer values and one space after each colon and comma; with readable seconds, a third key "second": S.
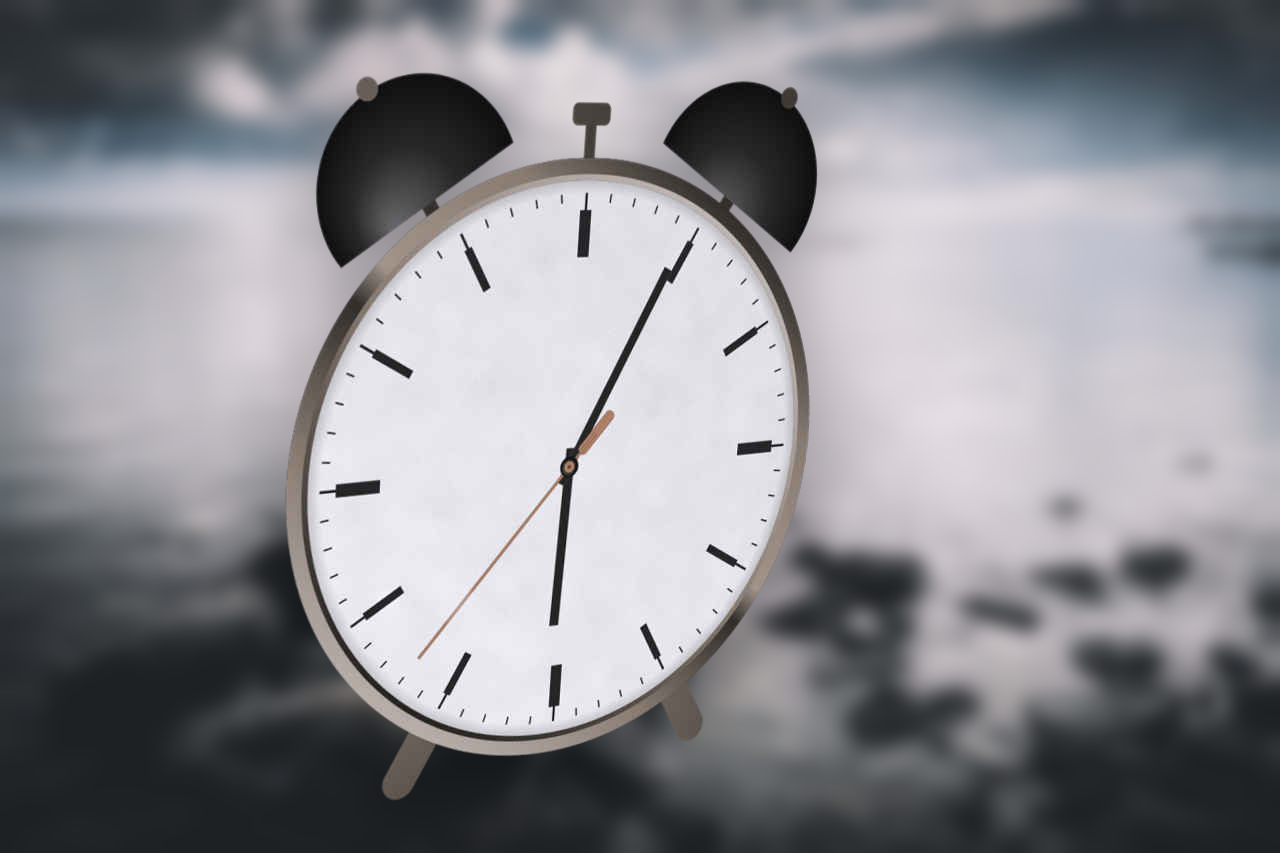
{"hour": 6, "minute": 4, "second": 37}
